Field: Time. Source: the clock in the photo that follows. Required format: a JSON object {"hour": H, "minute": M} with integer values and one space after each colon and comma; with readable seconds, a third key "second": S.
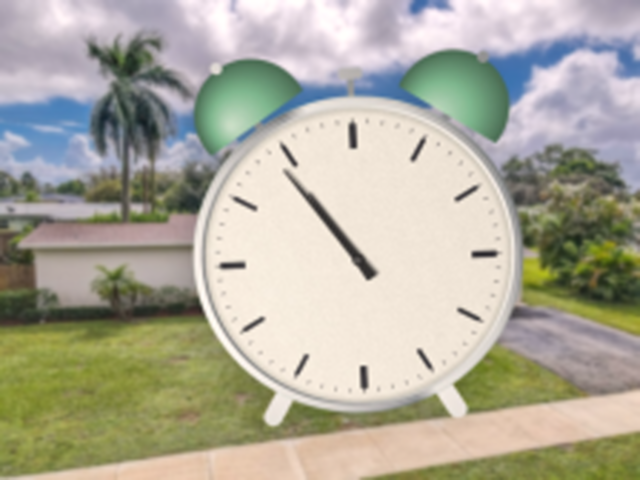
{"hour": 10, "minute": 54}
